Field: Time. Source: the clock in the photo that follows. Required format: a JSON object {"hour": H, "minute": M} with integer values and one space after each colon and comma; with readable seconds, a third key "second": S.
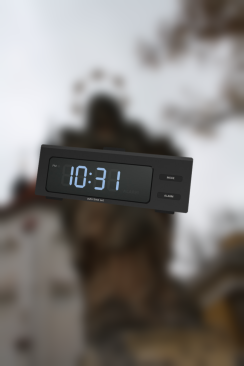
{"hour": 10, "minute": 31}
